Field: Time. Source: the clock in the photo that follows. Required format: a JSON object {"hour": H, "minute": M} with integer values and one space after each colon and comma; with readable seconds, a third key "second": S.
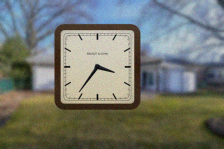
{"hour": 3, "minute": 36}
